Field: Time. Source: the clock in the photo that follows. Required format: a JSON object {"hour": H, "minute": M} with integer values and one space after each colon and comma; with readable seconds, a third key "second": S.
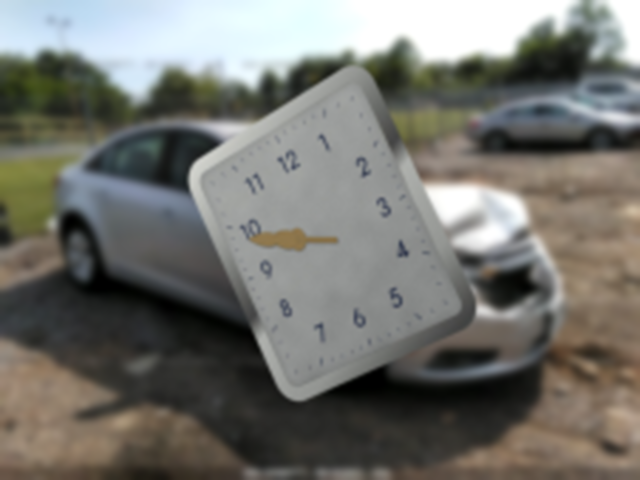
{"hour": 9, "minute": 49}
